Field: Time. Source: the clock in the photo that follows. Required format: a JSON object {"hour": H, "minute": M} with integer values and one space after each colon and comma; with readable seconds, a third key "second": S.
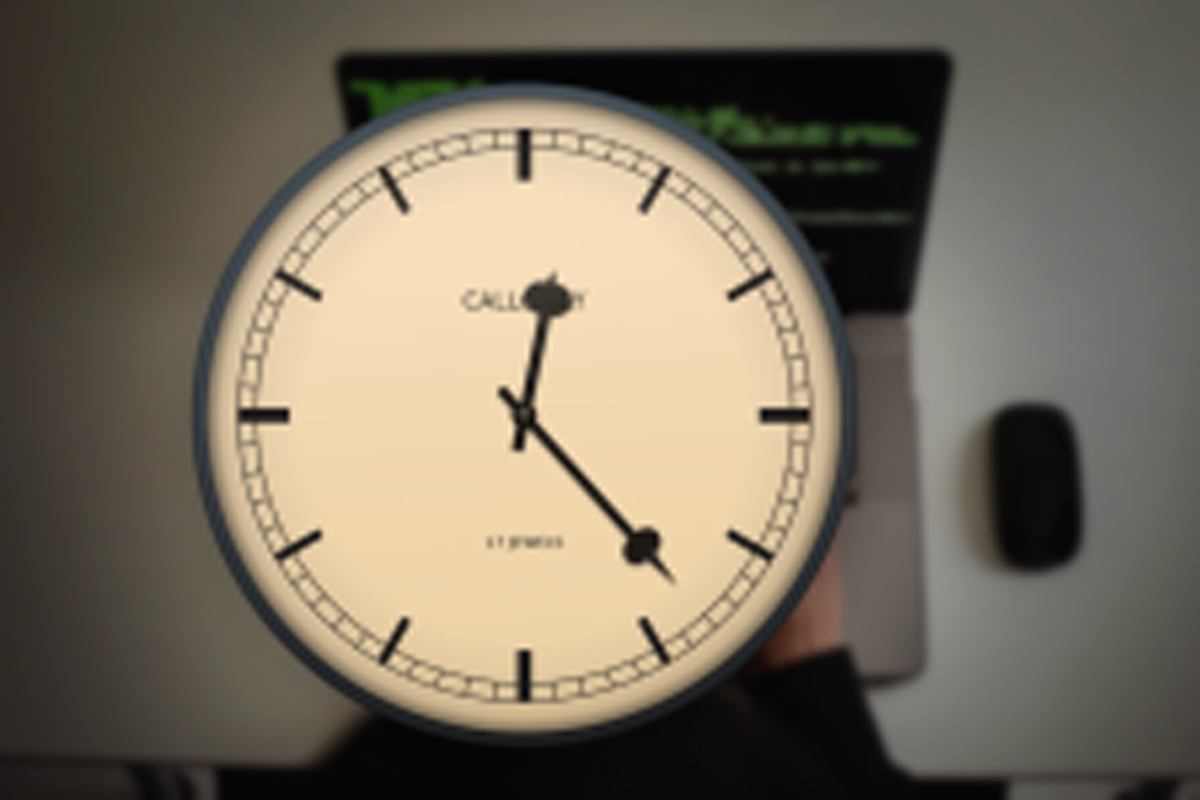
{"hour": 12, "minute": 23}
